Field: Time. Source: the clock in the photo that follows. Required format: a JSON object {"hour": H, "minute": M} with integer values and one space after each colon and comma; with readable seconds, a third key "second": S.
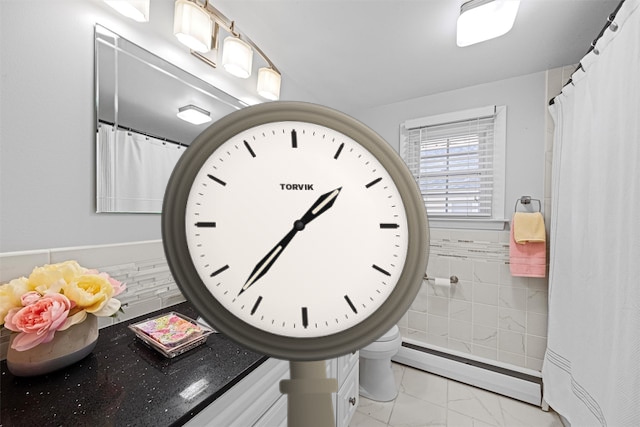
{"hour": 1, "minute": 37}
